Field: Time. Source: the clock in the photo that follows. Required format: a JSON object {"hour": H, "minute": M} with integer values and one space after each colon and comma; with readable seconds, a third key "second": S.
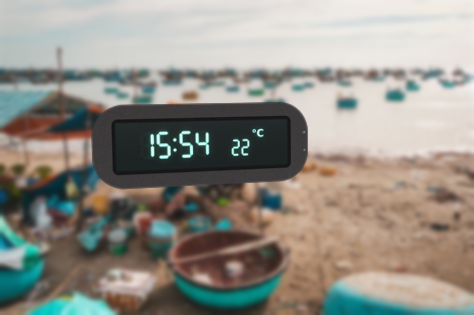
{"hour": 15, "minute": 54}
